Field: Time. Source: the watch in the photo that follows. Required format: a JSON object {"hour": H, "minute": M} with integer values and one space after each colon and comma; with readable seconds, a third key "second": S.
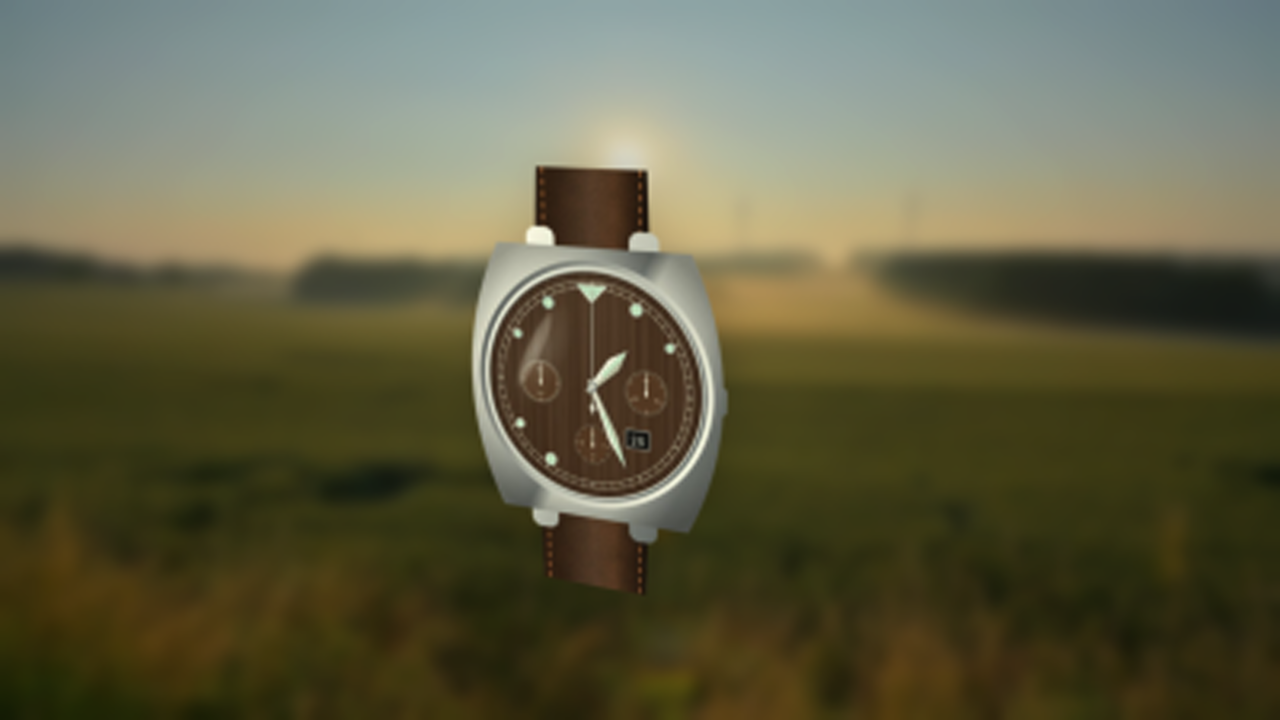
{"hour": 1, "minute": 26}
